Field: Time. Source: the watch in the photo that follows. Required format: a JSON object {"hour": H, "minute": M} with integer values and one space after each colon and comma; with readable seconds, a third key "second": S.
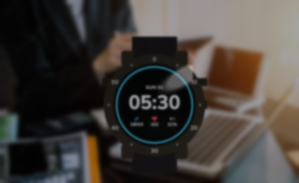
{"hour": 5, "minute": 30}
